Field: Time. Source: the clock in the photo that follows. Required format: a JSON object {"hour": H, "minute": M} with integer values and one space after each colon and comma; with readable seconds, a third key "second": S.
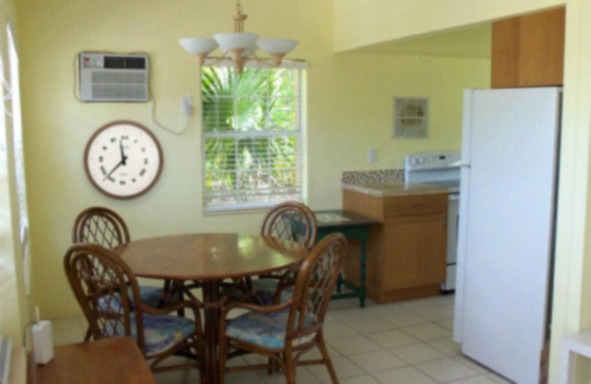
{"hour": 11, "minute": 37}
